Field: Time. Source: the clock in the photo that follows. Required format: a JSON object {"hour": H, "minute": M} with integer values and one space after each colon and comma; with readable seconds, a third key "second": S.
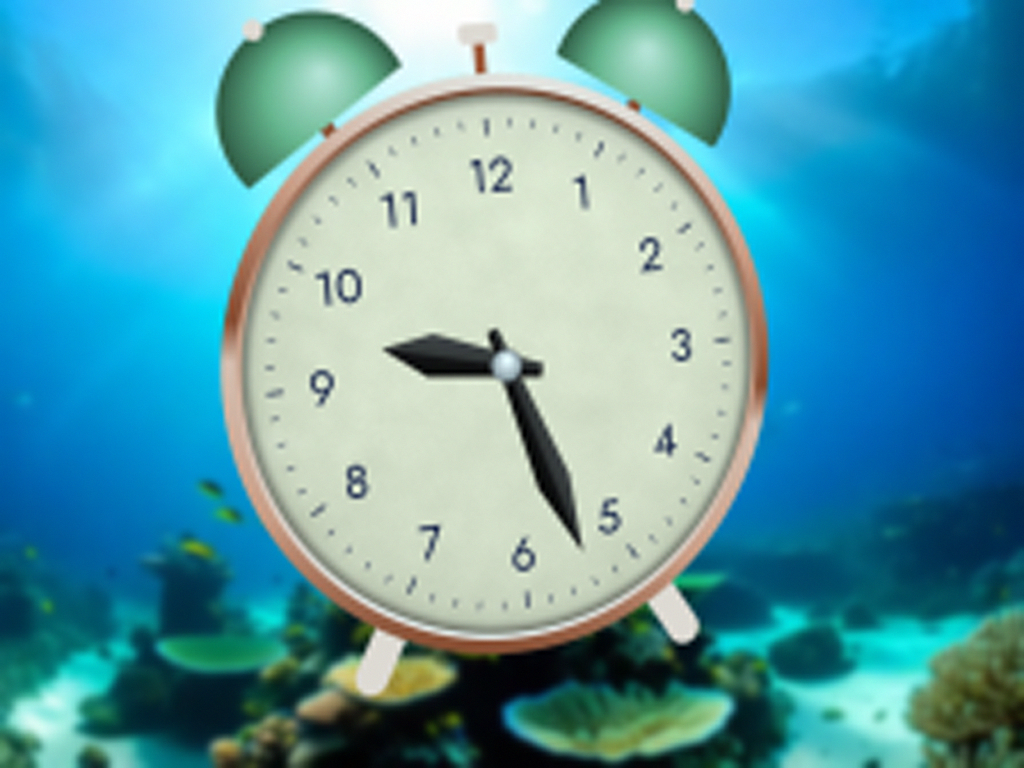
{"hour": 9, "minute": 27}
